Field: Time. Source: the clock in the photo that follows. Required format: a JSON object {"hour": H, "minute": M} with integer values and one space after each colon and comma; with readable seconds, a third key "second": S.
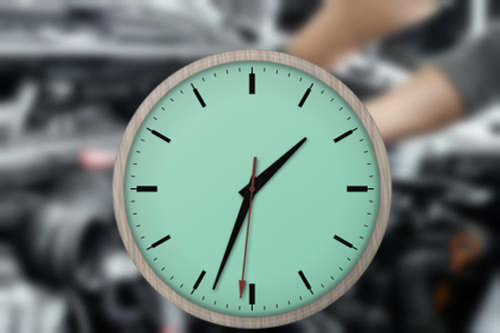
{"hour": 1, "minute": 33, "second": 31}
